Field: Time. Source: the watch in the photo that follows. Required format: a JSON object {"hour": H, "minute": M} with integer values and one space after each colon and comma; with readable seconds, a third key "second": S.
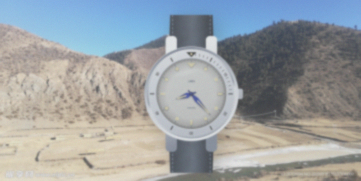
{"hour": 8, "minute": 23}
